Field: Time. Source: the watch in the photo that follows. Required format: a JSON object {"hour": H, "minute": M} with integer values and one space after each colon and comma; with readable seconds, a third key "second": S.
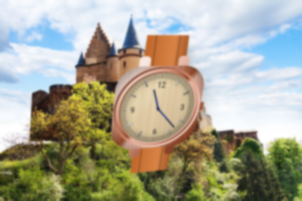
{"hour": 11, "minute": 23}
